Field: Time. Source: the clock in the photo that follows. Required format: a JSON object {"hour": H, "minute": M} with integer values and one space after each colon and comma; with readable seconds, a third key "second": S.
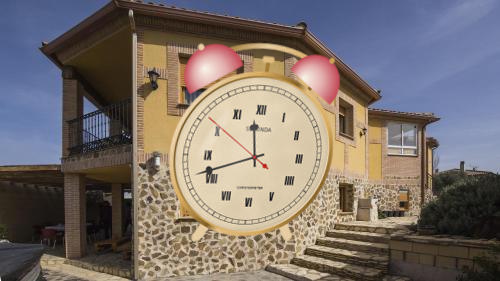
{"hour": 11, "minute": 41, "second": 51}
